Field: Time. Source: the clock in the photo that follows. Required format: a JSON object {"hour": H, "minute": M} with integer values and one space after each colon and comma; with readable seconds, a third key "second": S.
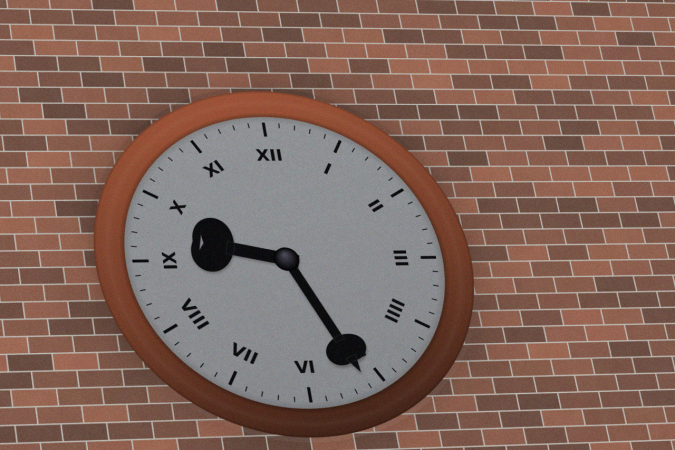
{"hour": 9, "minute": 26}
